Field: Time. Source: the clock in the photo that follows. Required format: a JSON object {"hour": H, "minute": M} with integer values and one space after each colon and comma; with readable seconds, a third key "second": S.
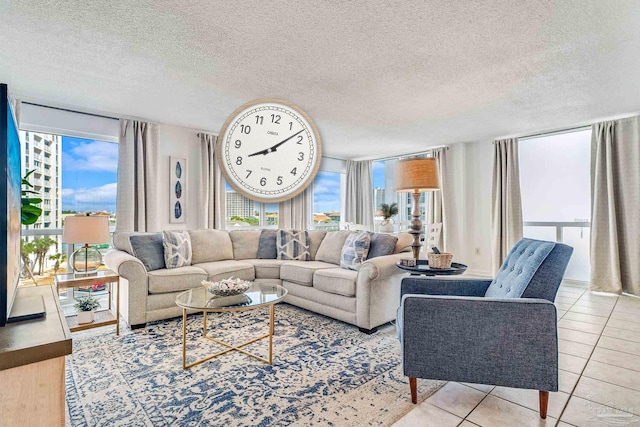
{"hour": 8, "minute": 8}
